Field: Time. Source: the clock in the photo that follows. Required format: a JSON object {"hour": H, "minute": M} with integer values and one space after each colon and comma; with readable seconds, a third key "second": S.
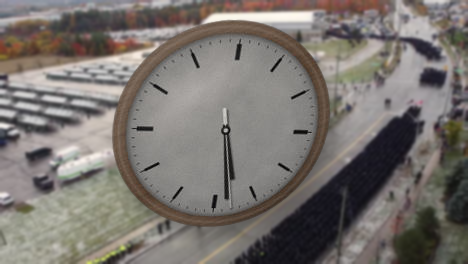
{"hour": 5, "minute": 28, "second": 28}
